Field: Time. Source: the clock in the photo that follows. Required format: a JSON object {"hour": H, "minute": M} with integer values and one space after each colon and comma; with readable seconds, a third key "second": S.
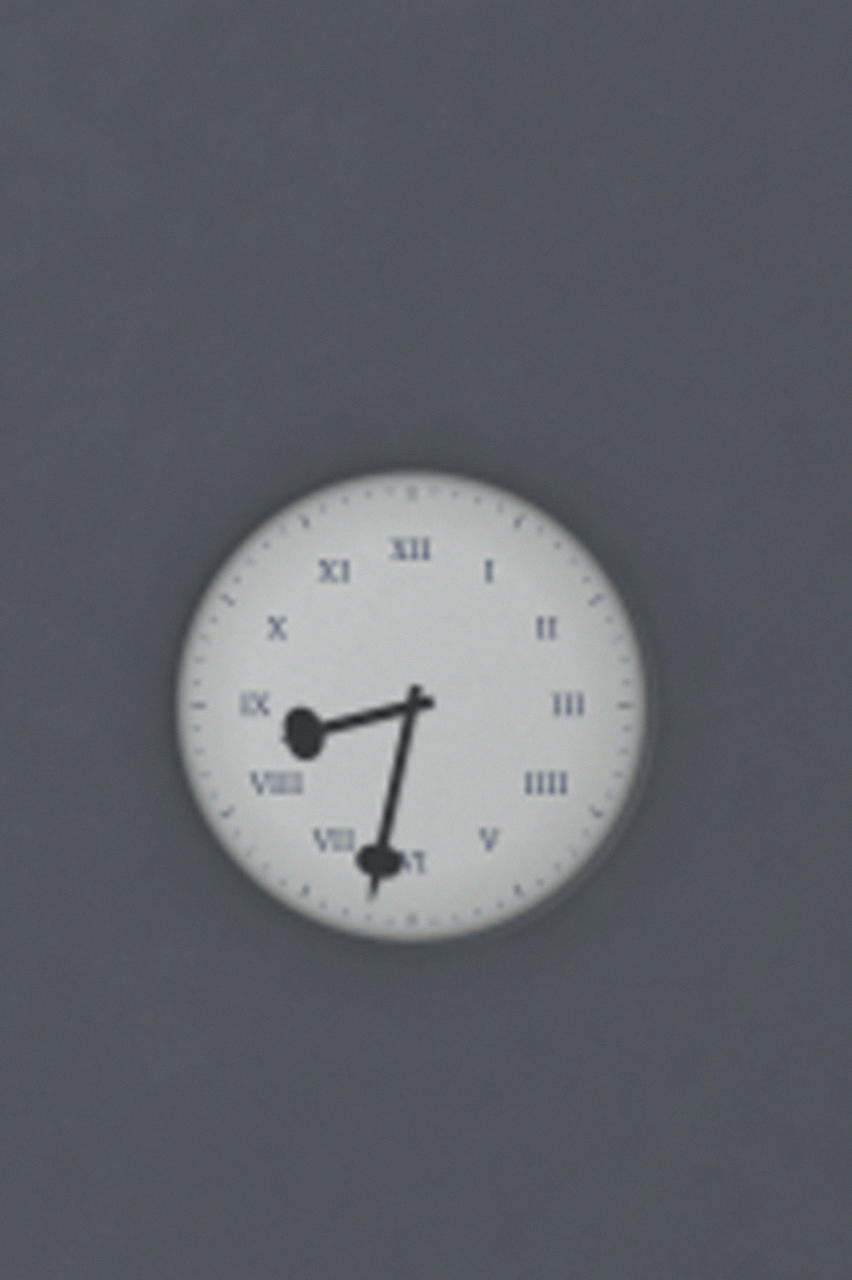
{"hour": 8, "minute": 32}
